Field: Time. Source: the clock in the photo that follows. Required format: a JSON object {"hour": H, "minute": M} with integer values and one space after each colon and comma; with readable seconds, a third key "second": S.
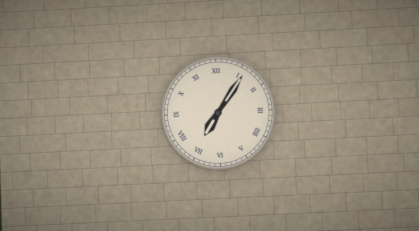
{"hour": 7, "minute": 6}
